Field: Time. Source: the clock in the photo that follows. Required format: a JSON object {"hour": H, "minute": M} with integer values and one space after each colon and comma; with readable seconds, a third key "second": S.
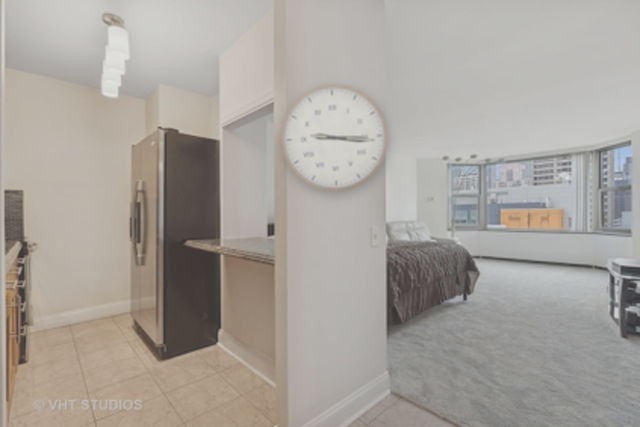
{"hour": 9, "minute": 16}
